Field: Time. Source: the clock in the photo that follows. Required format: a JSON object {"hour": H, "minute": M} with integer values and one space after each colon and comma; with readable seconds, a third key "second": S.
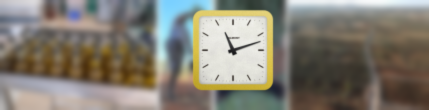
{"hour": 11, "minute": 12}
